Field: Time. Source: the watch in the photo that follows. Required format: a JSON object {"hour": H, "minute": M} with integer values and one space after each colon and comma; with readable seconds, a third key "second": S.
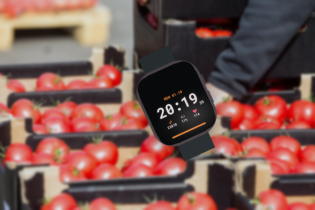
{"hour": 20, "minute": 19}
